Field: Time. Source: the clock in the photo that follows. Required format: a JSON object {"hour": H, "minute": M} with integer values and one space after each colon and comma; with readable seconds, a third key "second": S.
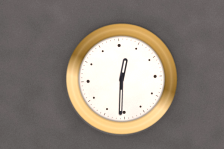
{"hour": 12, "minute": 31}
